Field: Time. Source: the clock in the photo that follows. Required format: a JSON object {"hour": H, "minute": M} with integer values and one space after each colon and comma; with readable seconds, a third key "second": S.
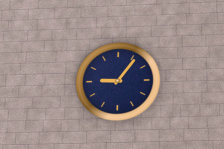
{"hour": 9, "minute": 6}
